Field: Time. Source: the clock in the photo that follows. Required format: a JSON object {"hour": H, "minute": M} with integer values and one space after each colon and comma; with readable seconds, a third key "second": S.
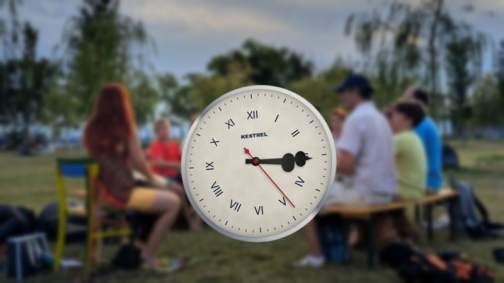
{"hour": 3, "minute": 15, "second": 24}
